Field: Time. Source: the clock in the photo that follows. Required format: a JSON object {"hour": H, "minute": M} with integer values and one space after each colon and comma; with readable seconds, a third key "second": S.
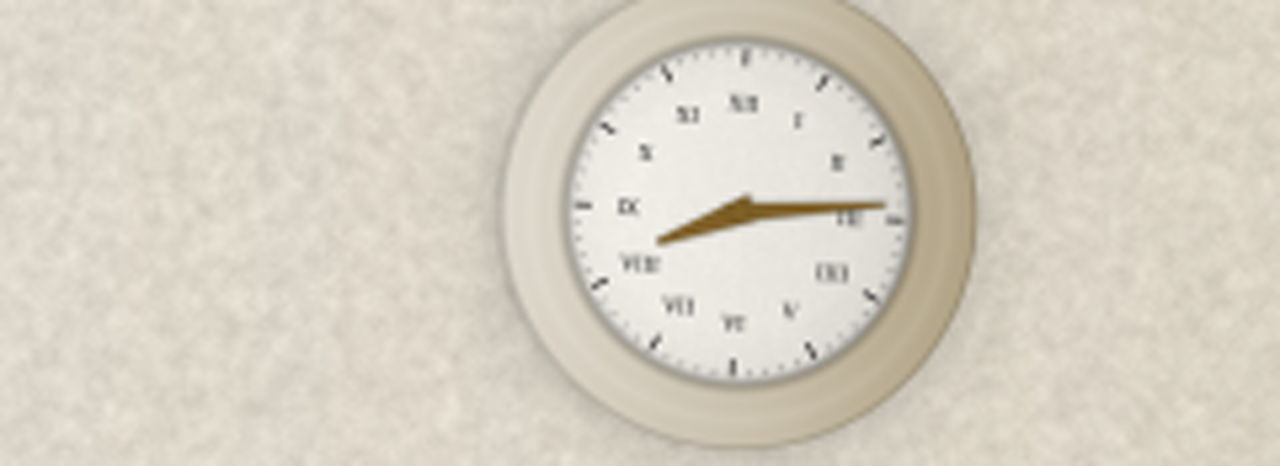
{"hour": 8, "minute": 14}
